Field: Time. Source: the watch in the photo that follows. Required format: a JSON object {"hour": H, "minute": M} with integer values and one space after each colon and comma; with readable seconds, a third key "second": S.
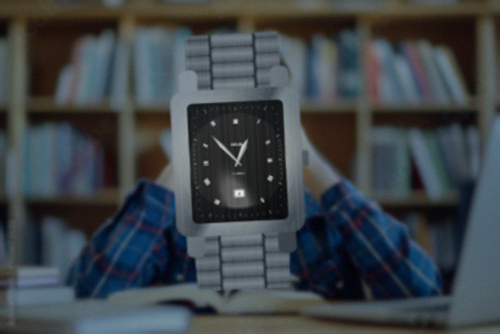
{"hour": 12, "minute": 53}
